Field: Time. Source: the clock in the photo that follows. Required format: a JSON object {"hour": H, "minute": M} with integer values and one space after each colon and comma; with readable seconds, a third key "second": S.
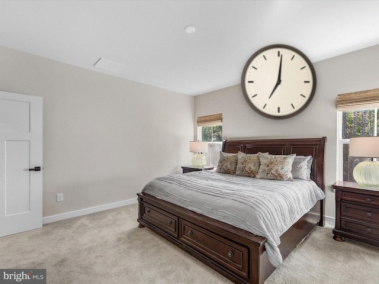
{"hour": 7, "minute": 1}
